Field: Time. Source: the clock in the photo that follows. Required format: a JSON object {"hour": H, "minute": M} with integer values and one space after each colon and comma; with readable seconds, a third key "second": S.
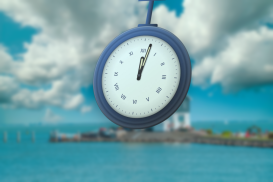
{"hour": 12, "minute": 2}
